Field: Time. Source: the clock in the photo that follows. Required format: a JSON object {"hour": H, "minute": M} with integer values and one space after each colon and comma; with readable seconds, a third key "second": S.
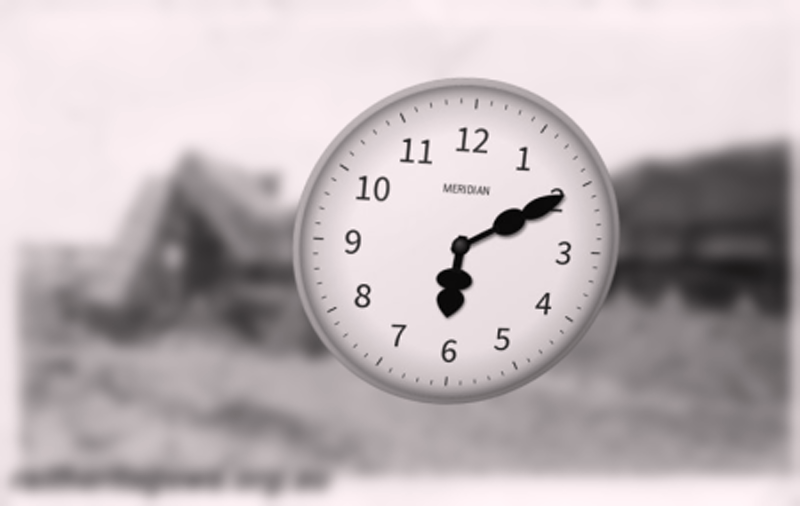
{"hour": 6, "minute": 10}
